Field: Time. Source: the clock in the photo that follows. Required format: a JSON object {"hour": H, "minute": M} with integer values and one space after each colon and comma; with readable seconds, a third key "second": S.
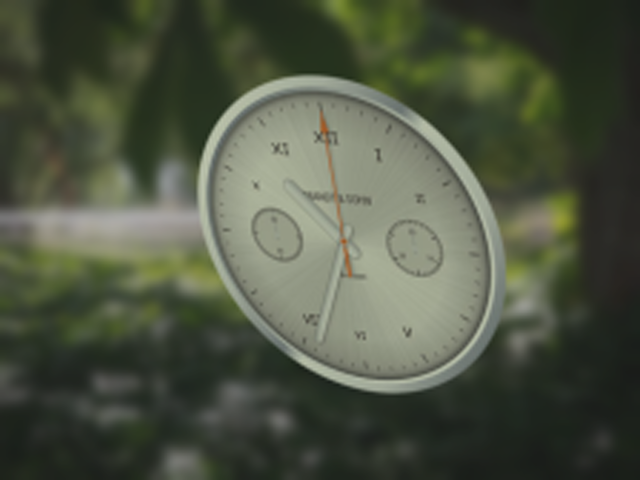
{"hour": 10, "minute": 34}
